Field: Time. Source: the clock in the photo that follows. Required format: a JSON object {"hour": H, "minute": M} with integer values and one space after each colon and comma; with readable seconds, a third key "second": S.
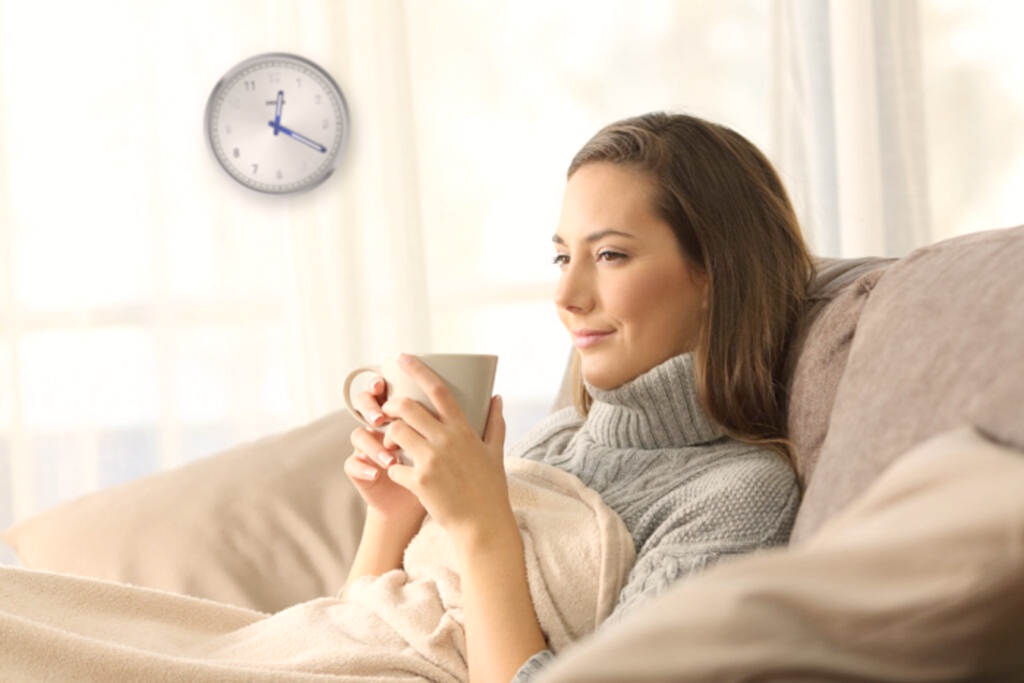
{"hour": 12, "minute": 20}
